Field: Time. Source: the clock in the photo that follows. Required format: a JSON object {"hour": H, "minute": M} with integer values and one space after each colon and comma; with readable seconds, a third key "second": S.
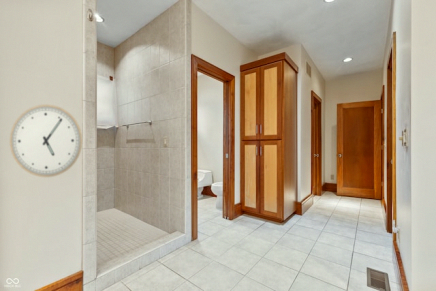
{"hour": 5, "minute": 6}
